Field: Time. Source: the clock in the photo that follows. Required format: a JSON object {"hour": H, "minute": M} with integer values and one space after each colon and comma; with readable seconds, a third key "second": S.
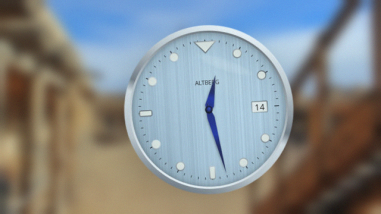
{"hour": 12, "minute": 28}
